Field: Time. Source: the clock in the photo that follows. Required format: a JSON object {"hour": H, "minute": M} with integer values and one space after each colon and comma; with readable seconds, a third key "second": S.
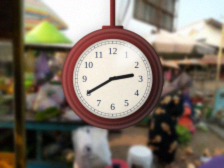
{"hour": 2, "minute": 40}
